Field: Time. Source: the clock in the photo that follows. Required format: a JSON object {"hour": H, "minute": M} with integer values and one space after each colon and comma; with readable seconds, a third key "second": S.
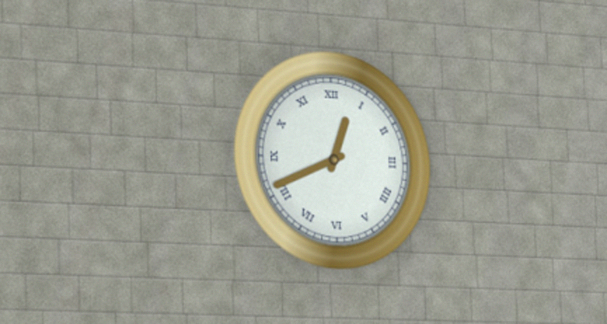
{"hour": 12, "minute": 41}
